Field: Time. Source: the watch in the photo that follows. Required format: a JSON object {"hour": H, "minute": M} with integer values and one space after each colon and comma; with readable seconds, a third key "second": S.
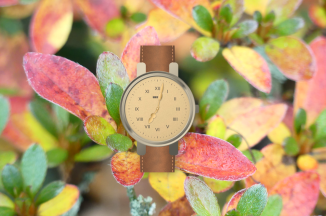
{"hour": 7, "minute": 2}
